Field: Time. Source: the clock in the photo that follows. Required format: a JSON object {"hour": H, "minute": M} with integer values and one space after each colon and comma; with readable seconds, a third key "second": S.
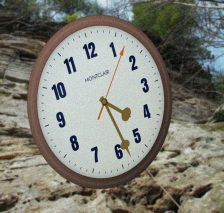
{"hour": 4, "minute": 28, "second": 7}
